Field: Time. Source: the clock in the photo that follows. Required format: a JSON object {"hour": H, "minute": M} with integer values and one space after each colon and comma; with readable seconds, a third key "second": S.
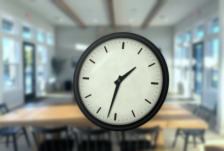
{"hour": 1, "minute": 32}
